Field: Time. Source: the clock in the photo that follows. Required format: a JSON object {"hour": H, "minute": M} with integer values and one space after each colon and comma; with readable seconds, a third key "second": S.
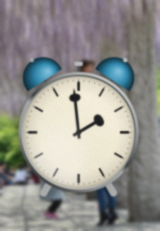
{"hour": 1, "minute": 59}
